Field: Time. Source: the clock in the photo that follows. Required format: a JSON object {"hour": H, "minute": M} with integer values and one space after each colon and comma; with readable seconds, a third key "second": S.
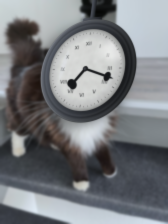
{"hour": 7, "minute": 18}
